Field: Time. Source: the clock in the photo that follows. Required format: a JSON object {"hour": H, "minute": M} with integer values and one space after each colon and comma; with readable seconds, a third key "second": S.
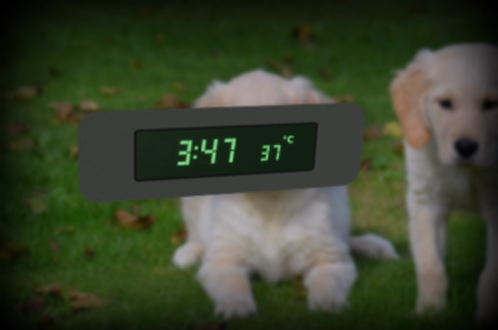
{"hour": 3, "minute": 47}
